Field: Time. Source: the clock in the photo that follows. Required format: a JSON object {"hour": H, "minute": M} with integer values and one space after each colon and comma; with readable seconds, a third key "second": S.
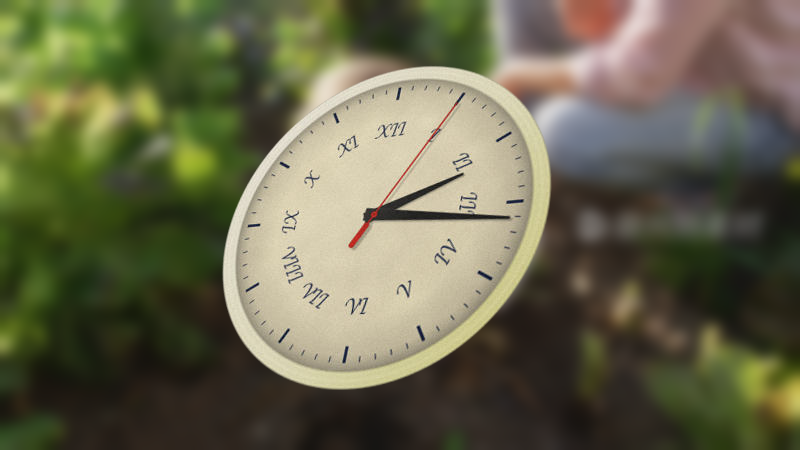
{"hour": 2, "minute": 16, "second": 5}
